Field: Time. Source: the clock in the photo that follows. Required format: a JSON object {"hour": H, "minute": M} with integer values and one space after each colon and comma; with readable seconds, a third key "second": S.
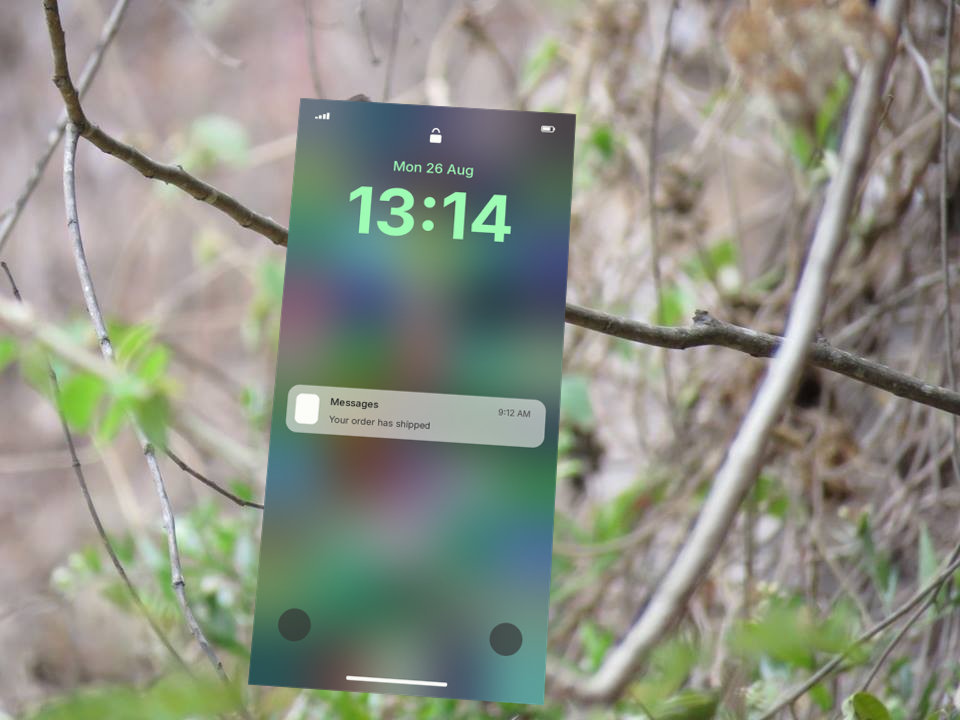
{"hour": 13, "minute": 14}
